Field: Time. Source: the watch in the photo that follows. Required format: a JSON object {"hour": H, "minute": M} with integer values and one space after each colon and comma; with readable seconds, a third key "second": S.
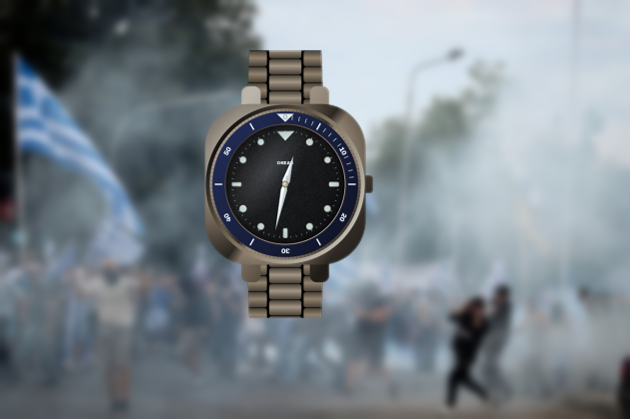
{"hour": 12, "minute": 32}
